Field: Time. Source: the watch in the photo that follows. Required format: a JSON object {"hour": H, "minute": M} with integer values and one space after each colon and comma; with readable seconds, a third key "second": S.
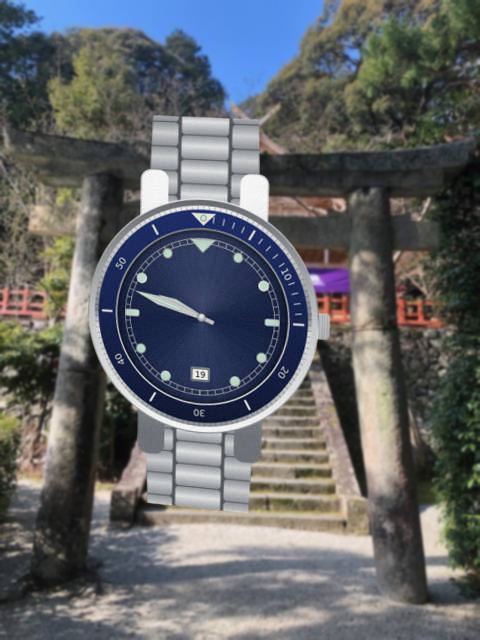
{"hour": 9, "minute": 48}
